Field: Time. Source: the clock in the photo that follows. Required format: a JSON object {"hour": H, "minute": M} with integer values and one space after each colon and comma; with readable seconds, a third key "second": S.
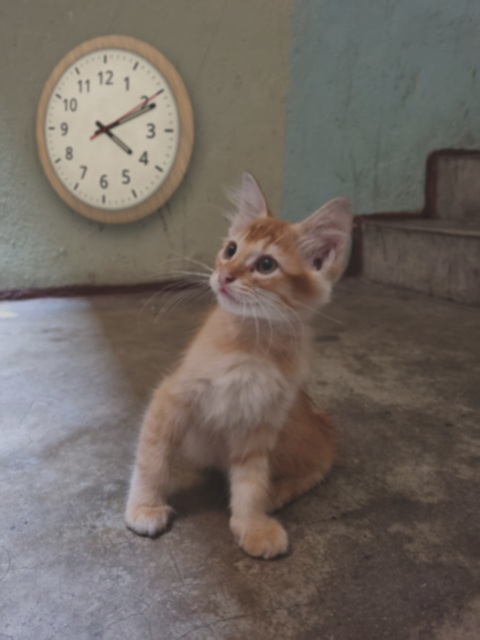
{"hour": 4, "minute": 11, "second": 10}
